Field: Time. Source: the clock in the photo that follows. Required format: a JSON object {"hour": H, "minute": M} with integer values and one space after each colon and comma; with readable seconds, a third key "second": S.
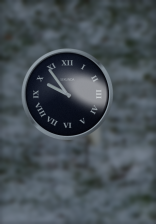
{"hour": 9, "minute": 54}
